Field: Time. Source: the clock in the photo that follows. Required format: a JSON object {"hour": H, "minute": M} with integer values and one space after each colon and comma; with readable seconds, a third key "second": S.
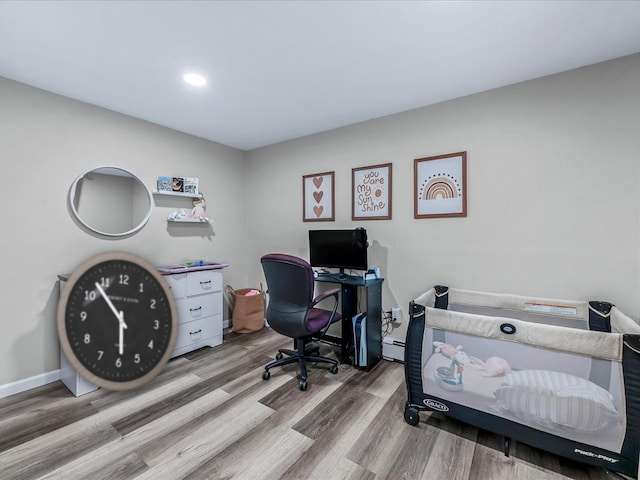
{"hour": 5, "minute": 53}
